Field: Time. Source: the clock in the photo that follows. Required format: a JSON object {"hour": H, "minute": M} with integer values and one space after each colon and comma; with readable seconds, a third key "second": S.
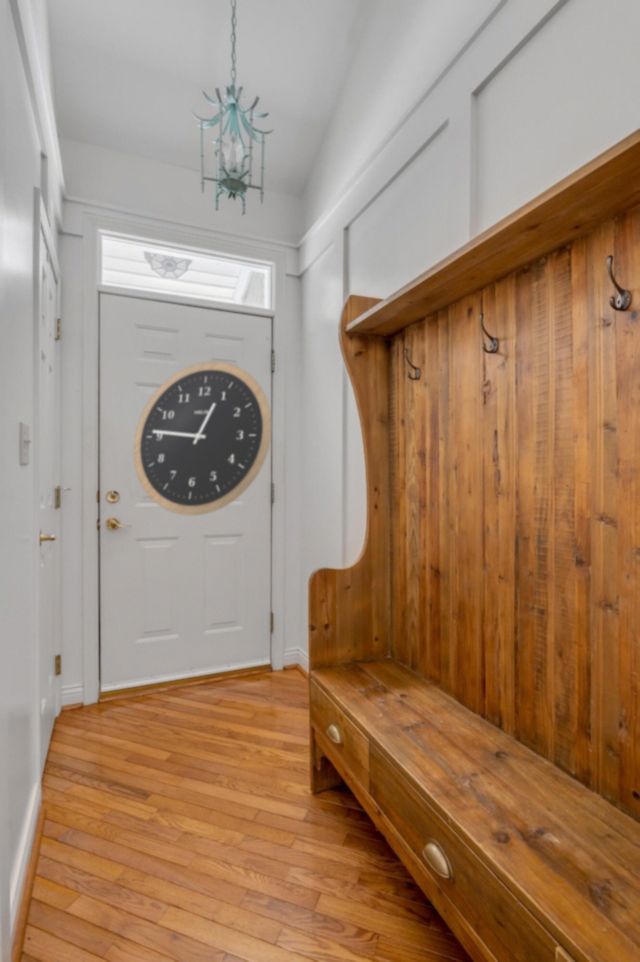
{"hour": 12, "minute": 46}
